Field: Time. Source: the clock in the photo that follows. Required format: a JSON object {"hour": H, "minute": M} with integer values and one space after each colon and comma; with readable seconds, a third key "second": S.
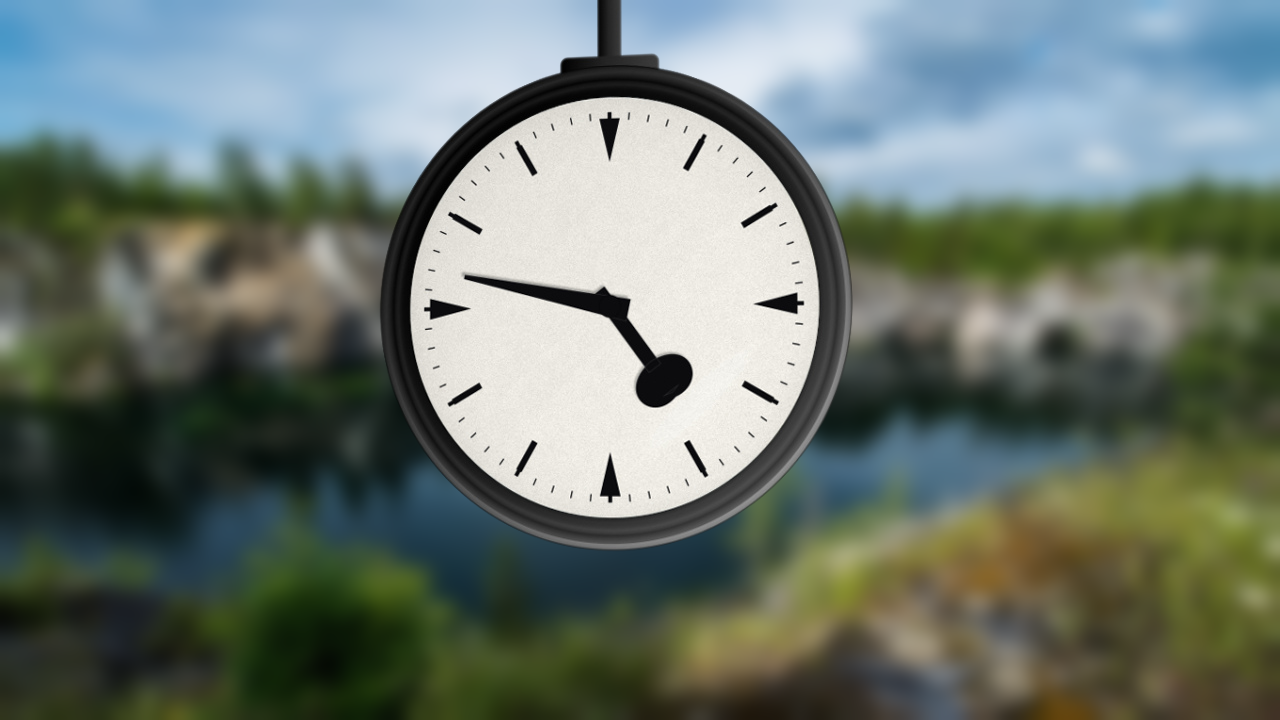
{"hour": 4, "minute": 47}
